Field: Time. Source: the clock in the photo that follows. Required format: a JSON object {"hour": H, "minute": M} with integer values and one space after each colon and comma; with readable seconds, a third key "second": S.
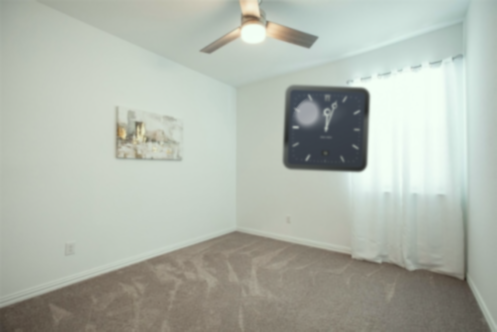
{"hour": 12, "minute": 3}
